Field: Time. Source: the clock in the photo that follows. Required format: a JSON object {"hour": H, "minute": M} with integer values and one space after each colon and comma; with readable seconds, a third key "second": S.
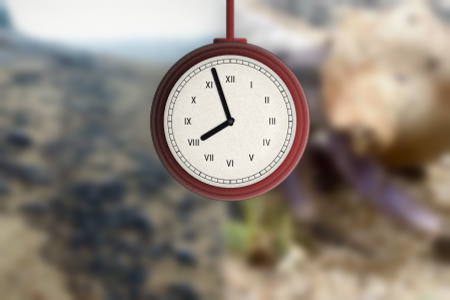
{"hour": 7, "minute": 57}
